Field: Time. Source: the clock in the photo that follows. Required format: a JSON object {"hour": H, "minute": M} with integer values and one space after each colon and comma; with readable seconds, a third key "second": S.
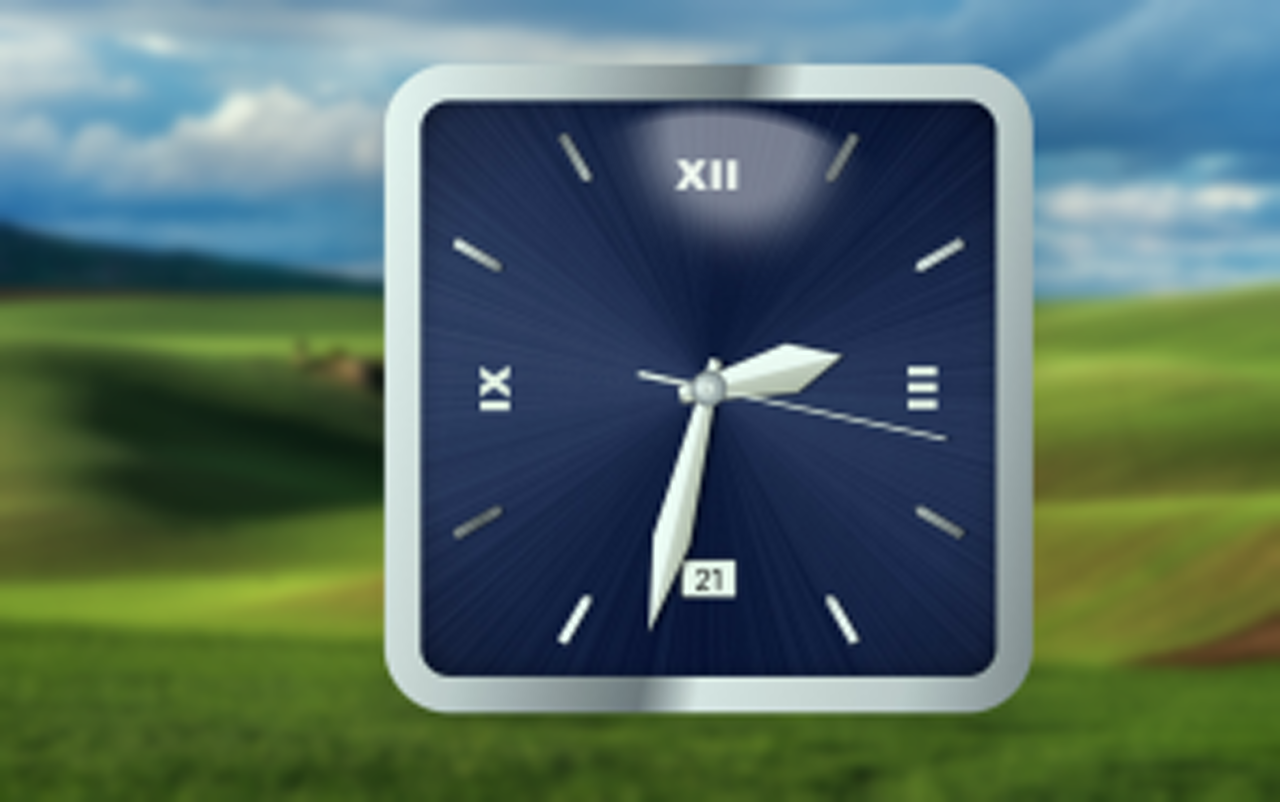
{"hour": 2, "minute": 32, "second": 17}
